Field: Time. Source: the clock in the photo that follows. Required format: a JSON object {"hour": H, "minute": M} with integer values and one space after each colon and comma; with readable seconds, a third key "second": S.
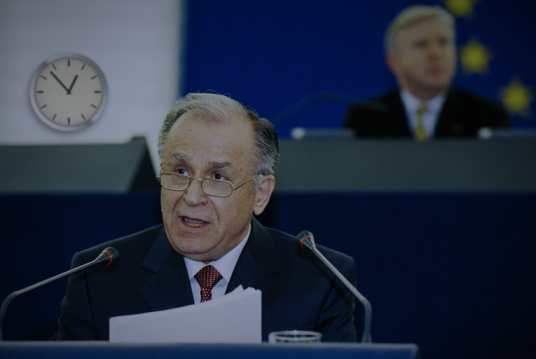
{"hour": 12, "minute": 53}
